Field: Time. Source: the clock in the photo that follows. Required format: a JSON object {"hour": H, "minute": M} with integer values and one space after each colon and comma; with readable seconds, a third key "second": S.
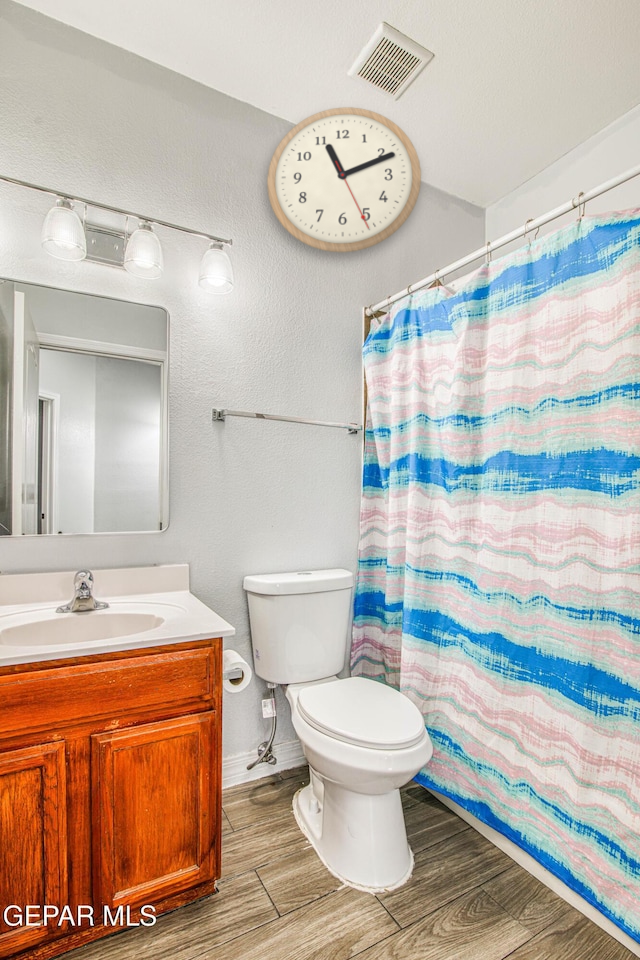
{"hour": 11, "minute": 11, "second": 26}
